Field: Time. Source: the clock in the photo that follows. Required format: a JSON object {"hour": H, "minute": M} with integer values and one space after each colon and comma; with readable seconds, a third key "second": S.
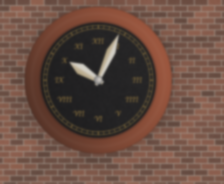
{"hour": 10, "minute": 4}
